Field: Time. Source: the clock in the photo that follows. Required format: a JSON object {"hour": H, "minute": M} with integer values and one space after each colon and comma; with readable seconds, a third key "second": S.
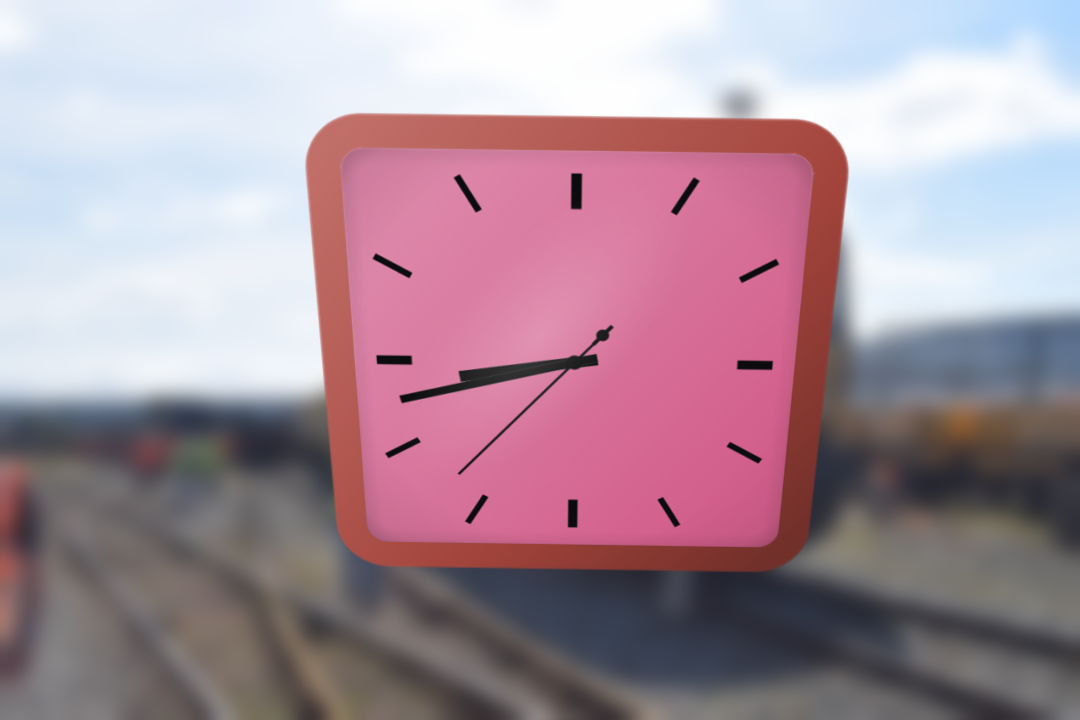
{"hour": 8, "minute": 42, "second": 37}
